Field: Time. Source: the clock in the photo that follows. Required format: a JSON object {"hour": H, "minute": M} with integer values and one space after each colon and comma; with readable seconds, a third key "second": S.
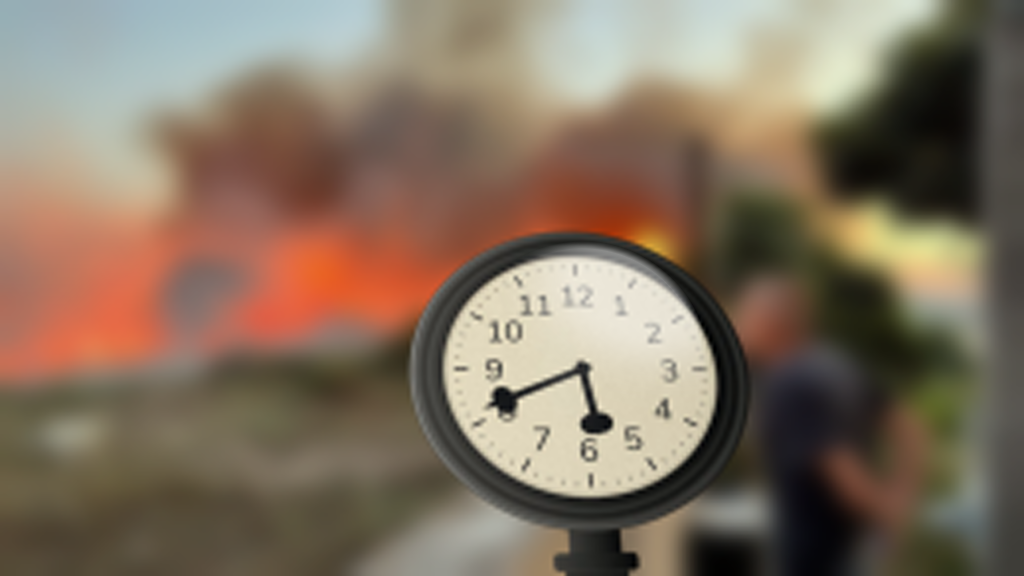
{"hour": 5, "minute": 41}
